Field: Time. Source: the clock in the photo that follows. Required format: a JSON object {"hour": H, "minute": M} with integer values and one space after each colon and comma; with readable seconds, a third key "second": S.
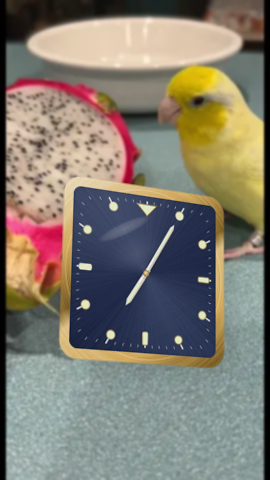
{"hour": 7, "minute": 5}
